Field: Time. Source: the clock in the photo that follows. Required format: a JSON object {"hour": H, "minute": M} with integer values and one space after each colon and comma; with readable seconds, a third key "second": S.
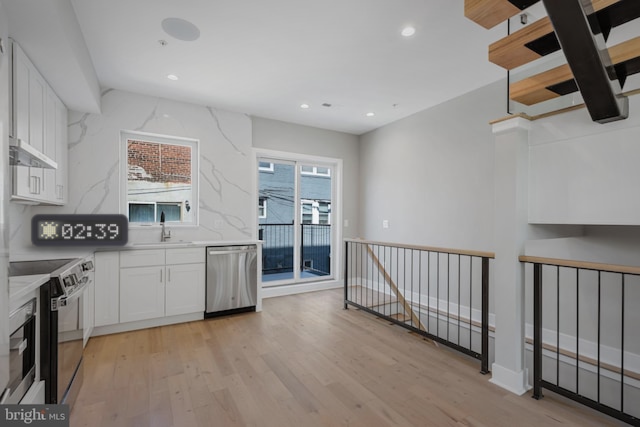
{"hour": 2, "minute": 39}
